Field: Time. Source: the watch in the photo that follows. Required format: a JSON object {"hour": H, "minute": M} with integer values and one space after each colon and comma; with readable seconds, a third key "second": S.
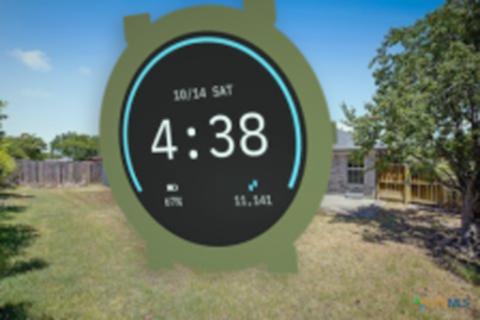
{"hour": 4, "minute": 38}
